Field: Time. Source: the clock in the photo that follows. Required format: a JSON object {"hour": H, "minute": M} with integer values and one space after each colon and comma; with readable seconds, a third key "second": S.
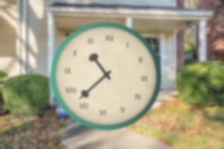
{"hour": 10, "minute": 37}
